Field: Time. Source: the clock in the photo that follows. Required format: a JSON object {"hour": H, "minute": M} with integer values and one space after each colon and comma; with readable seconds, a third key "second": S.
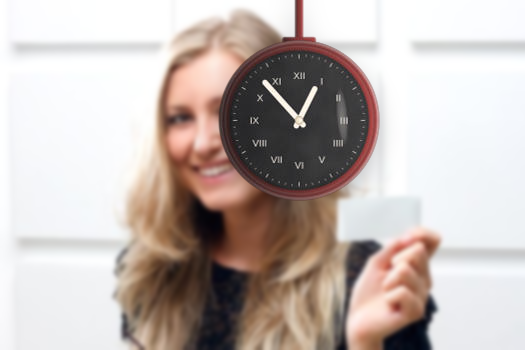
{"hour": 12, "minute": 53}
